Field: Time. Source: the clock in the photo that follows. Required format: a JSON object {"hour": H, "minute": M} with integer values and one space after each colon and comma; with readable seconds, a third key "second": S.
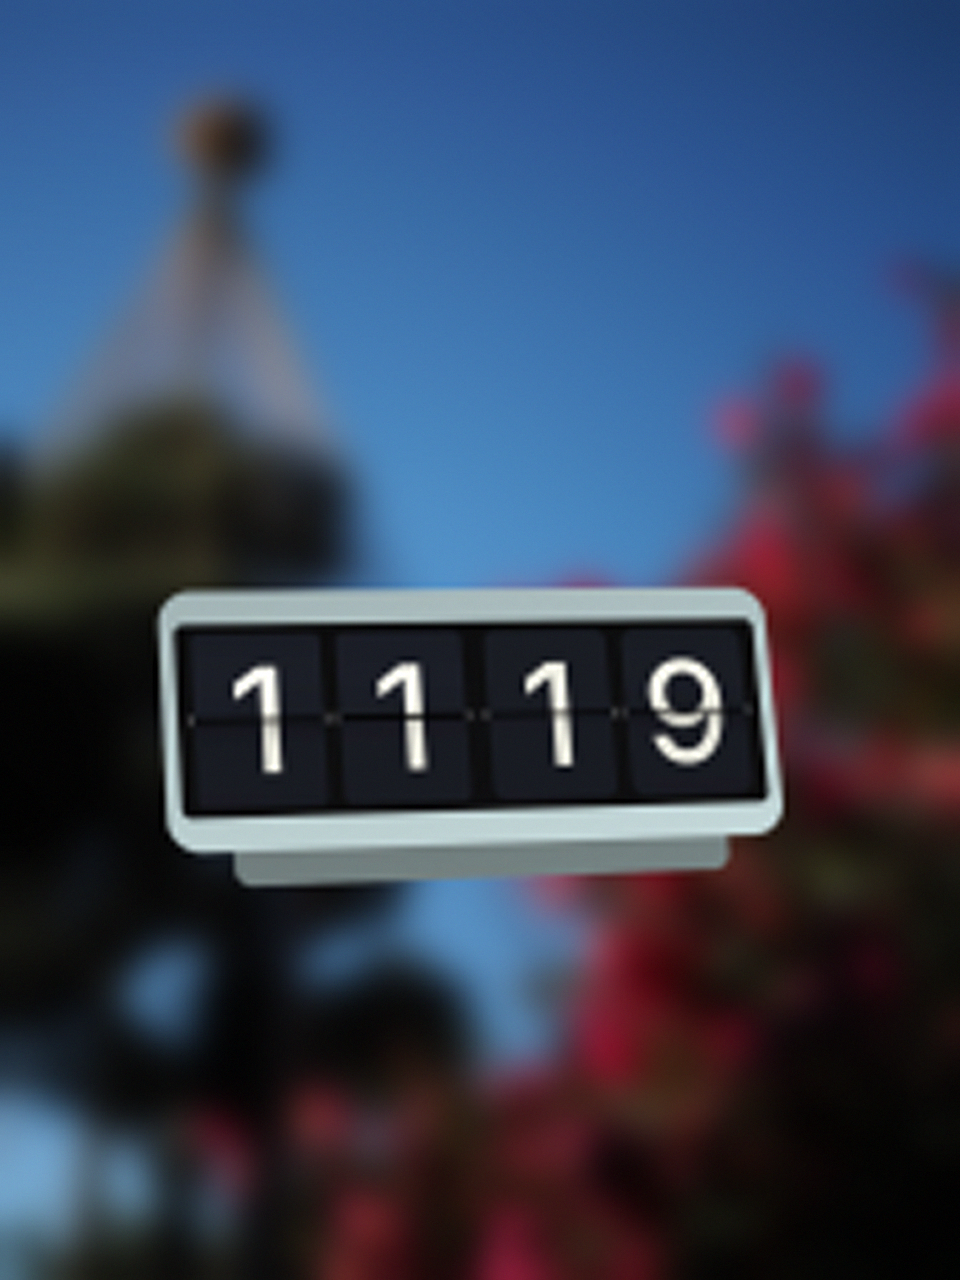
{"hour": 11, "minute": 19}
